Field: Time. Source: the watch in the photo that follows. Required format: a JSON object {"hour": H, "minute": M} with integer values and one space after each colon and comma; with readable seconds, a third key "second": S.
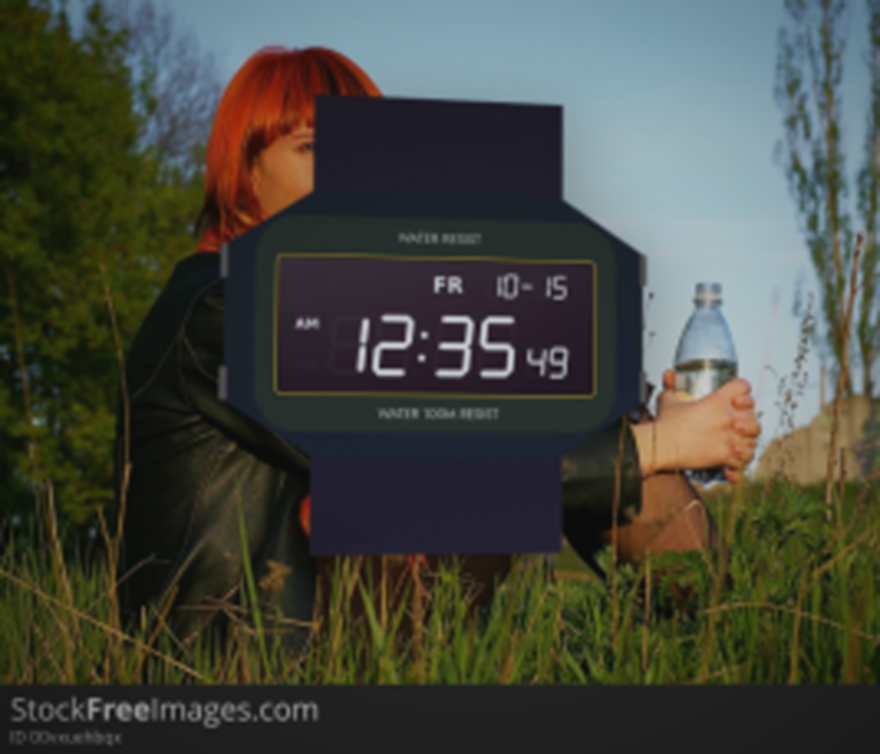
{"hour": 12, "minute": 35, "second": 49}
